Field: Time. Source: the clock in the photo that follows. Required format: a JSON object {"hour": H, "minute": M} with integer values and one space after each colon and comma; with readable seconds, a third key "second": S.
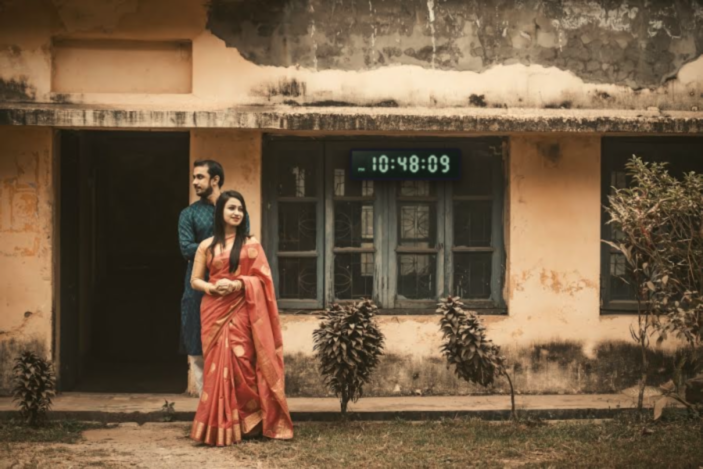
{"hour": 10, "minute": 48, "second": 9}
